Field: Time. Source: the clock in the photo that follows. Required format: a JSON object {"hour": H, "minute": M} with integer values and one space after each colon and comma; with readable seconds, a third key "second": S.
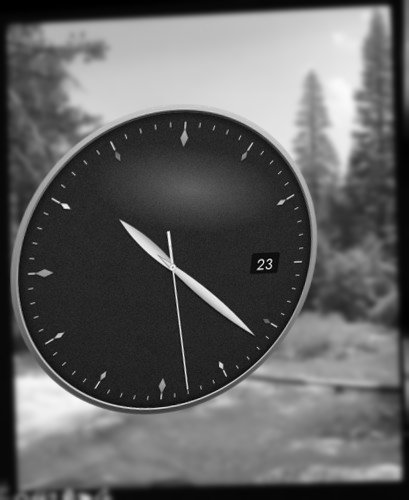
{"hour": 10, "minute": 21, "second": 28}
